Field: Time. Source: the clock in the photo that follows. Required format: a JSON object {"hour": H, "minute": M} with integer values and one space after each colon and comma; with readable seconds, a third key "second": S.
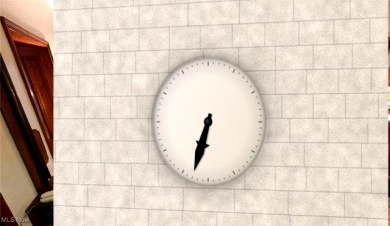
{"hour": 6, "minute": 33}
